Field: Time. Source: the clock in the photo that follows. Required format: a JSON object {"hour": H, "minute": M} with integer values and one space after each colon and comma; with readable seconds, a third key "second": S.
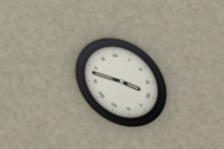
{"hour": 3, "minute": 48}
